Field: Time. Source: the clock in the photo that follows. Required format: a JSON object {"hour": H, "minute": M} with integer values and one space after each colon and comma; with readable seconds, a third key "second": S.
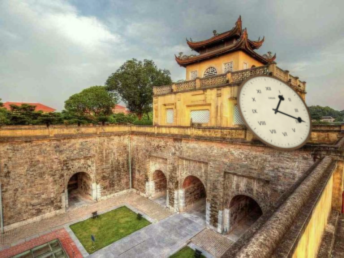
{"hour": 1, "minute": 19}
